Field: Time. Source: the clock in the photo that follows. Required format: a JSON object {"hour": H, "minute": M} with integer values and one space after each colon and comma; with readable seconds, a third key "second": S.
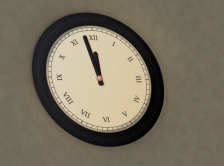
{"hour": 11, "minute": 58}
